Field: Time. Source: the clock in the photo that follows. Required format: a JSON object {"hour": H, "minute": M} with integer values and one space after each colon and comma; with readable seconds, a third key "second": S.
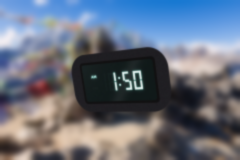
{"hour": 1, "minute": 50}
